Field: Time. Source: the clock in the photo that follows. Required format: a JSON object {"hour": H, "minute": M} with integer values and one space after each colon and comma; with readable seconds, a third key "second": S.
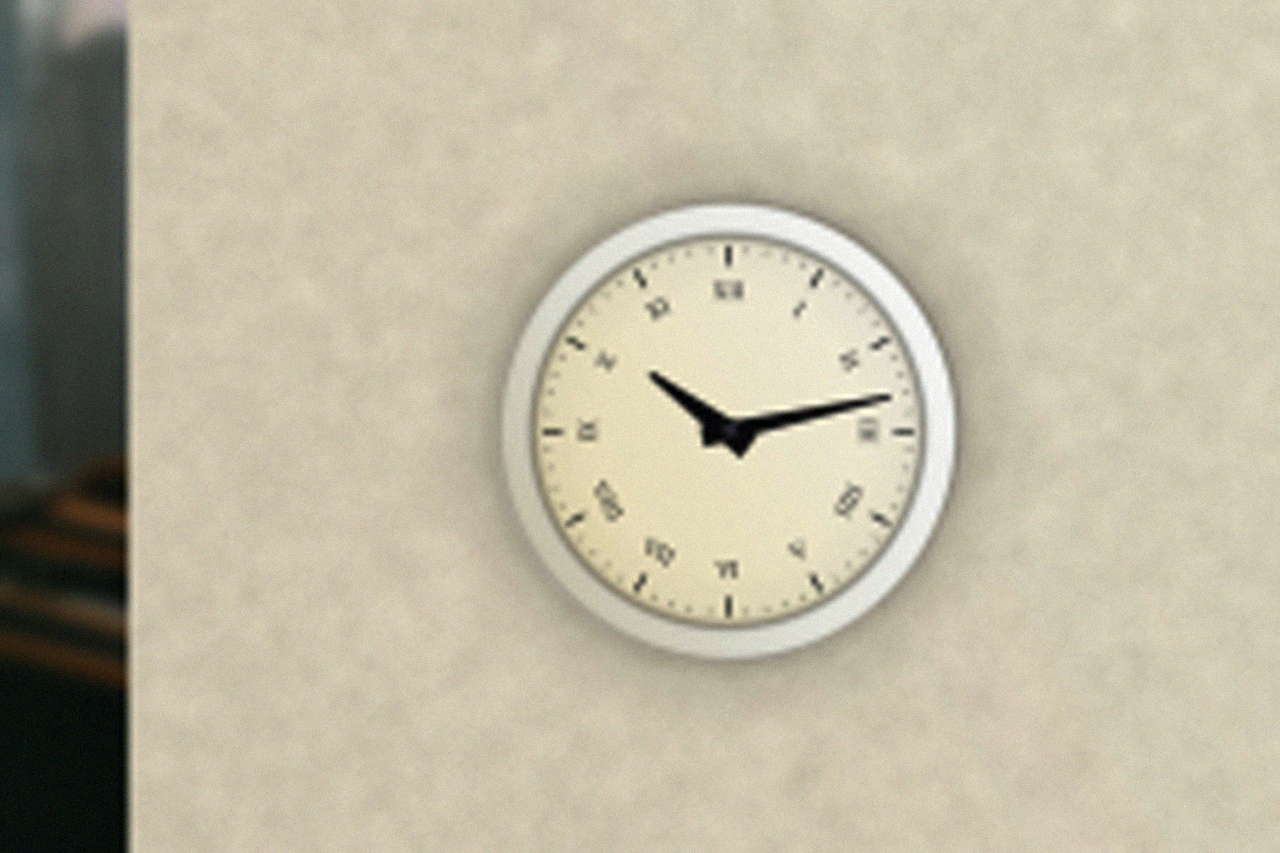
{"hour": 10, "minute": 13}
